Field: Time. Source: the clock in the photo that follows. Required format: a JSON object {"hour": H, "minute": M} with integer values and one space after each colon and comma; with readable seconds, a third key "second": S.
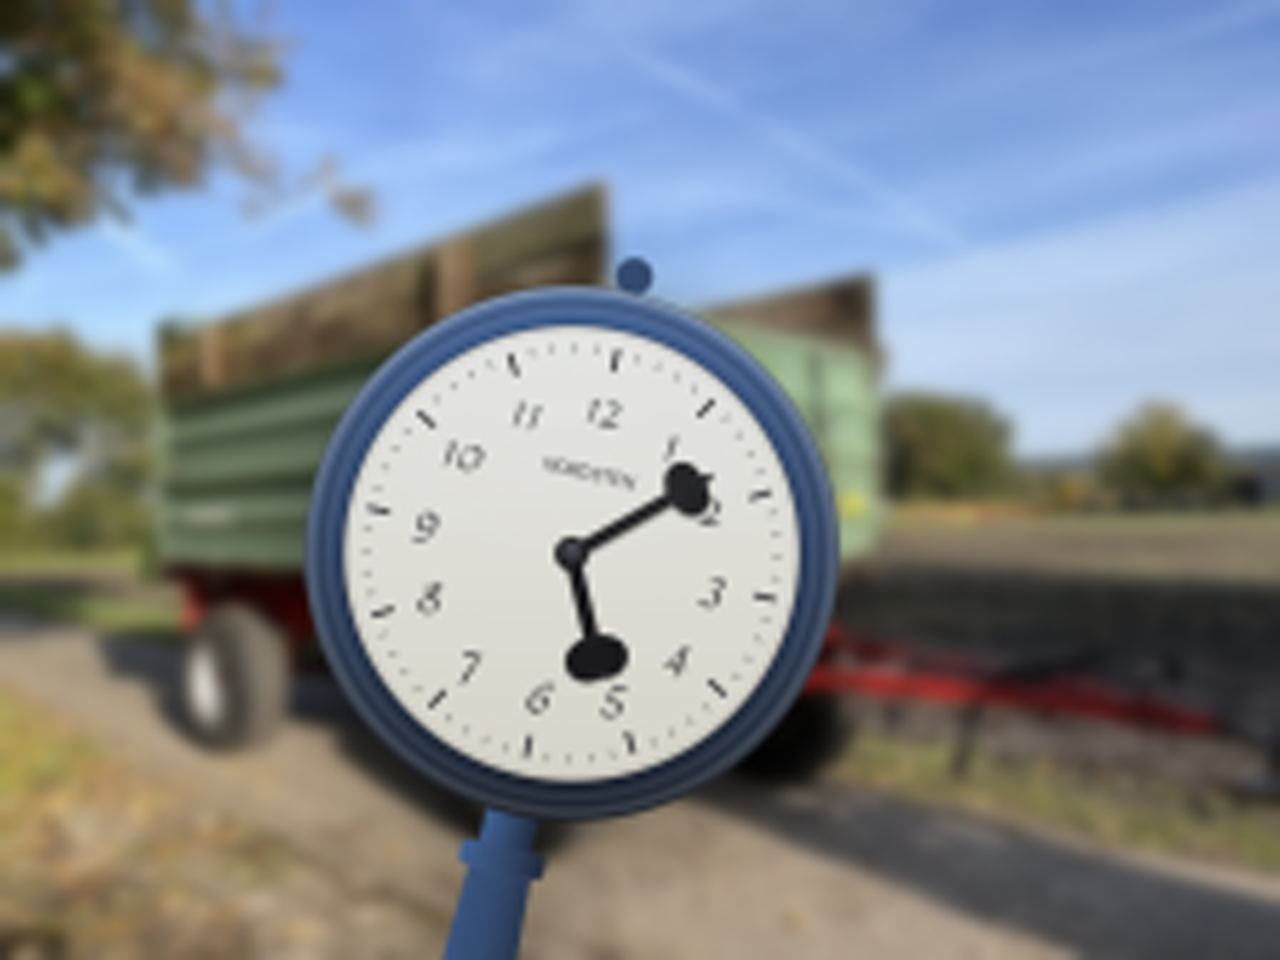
{"hour": 5, "minute": 8}
